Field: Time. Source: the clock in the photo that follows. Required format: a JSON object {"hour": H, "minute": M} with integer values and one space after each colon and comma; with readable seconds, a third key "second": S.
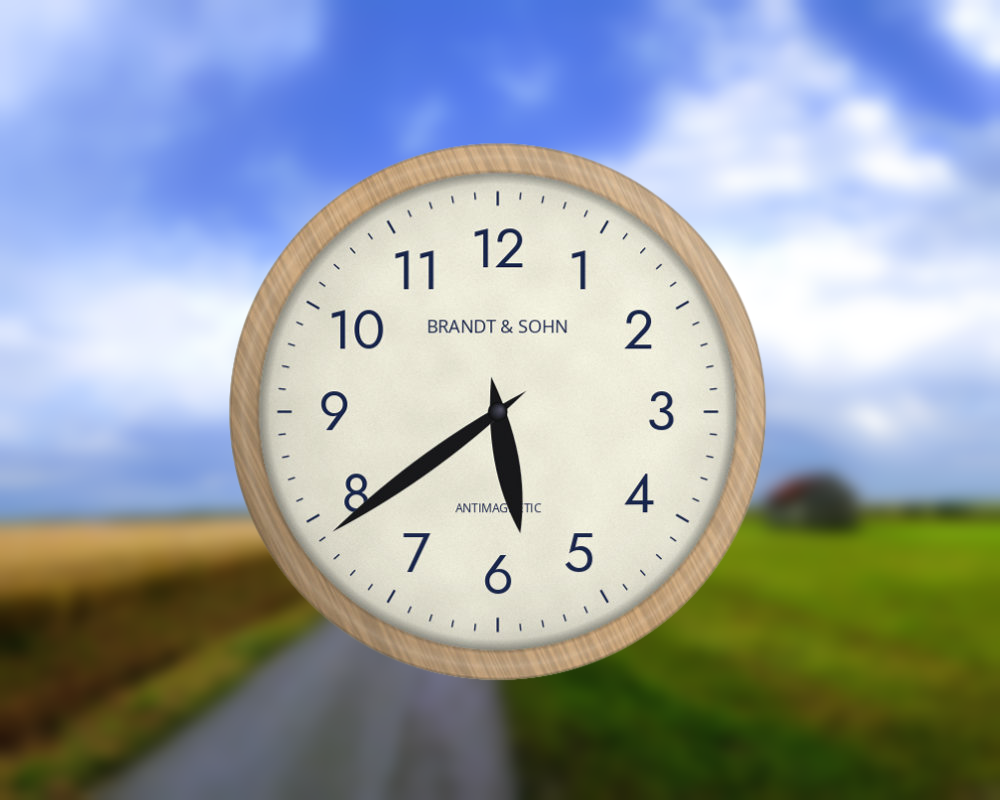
{"hour": 5, "minute": 39}
